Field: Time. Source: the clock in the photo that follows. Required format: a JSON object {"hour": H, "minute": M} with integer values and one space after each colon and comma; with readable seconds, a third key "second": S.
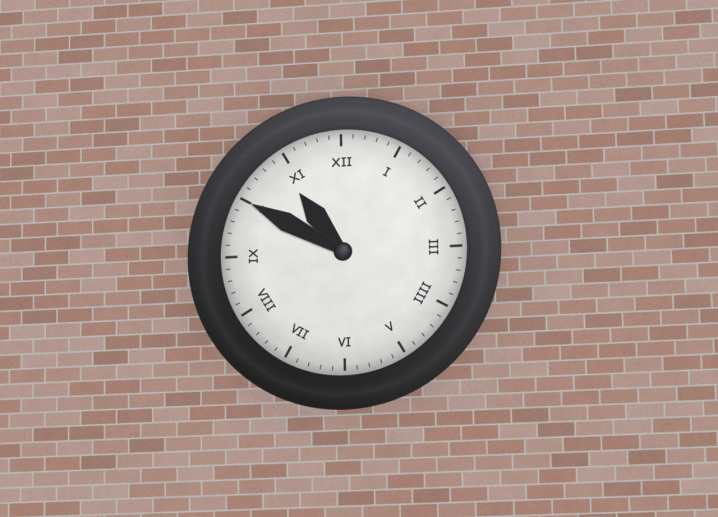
{"hour": 10, "minute": 50}
